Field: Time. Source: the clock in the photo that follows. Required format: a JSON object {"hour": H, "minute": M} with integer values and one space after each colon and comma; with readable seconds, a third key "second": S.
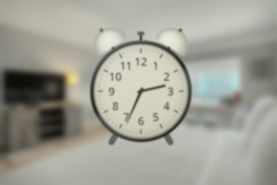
{"hour": 2, "minute": 34}
